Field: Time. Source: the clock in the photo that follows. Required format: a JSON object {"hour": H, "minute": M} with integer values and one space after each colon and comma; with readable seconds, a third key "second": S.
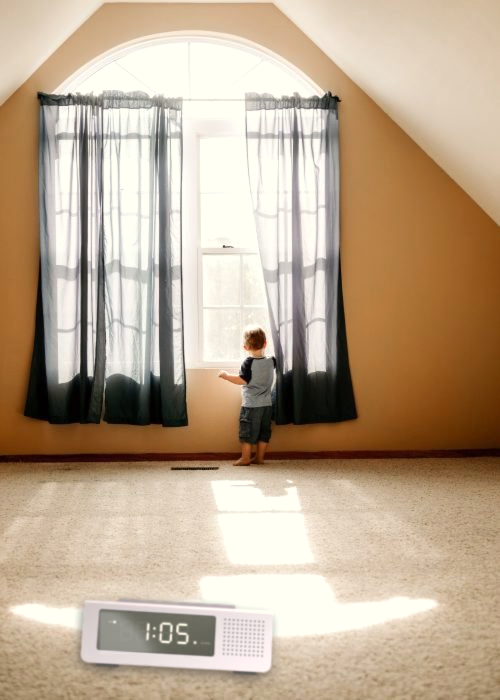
{"hour": 1, "minute": 5}
